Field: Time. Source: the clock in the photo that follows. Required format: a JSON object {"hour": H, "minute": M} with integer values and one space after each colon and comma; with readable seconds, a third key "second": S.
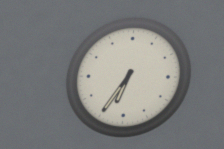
{"hour": 6, "minute": 35}
